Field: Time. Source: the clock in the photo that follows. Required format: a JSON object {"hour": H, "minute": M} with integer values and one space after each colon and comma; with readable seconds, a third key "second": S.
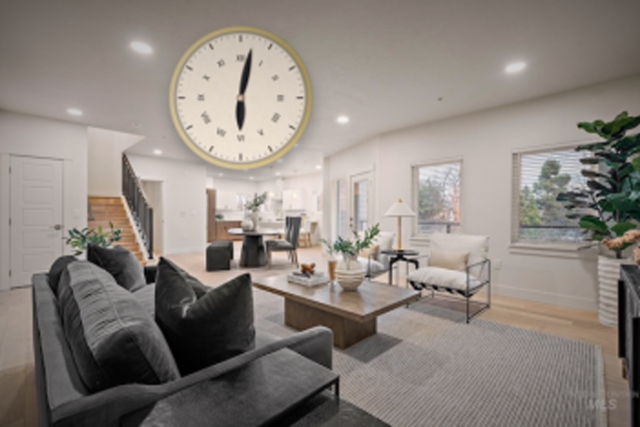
{"hour": 6, "minute": 2}
